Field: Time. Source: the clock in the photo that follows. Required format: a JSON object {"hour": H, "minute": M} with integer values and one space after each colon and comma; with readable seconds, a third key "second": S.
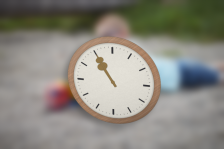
{"hour": 10, "minute": 55}
